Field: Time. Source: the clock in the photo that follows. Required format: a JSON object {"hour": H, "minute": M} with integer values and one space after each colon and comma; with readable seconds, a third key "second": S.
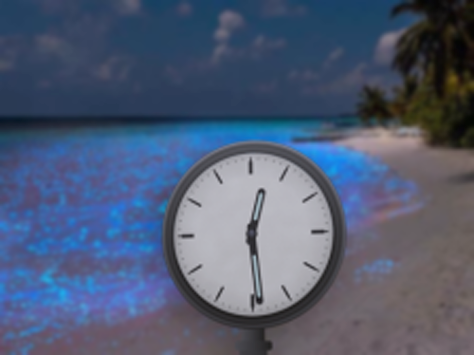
{"hour": 12, "minute": 29}
